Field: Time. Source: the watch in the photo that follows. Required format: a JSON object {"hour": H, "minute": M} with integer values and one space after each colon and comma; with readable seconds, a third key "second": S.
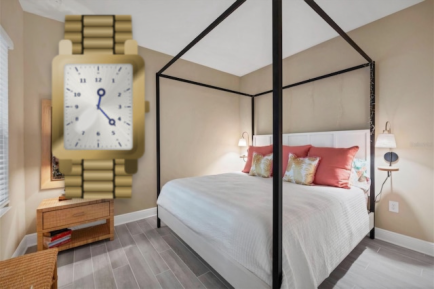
{"hour": 12, "minute": 23}
